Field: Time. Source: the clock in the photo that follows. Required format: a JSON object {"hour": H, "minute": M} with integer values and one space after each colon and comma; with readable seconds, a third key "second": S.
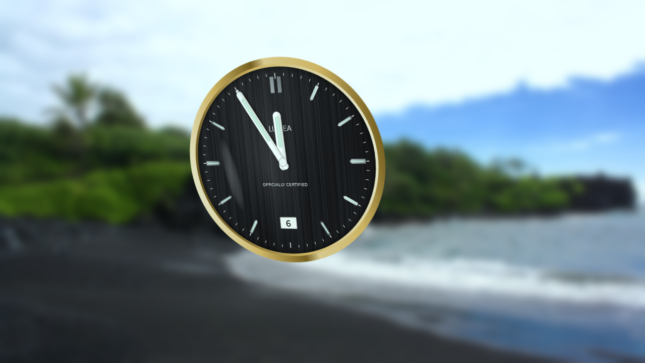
{"hour": 11, "minute": 55}
